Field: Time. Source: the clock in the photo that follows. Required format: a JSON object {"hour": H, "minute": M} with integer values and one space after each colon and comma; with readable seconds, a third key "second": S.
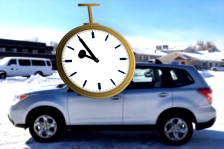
{"hour": 9, "minute": 55}
